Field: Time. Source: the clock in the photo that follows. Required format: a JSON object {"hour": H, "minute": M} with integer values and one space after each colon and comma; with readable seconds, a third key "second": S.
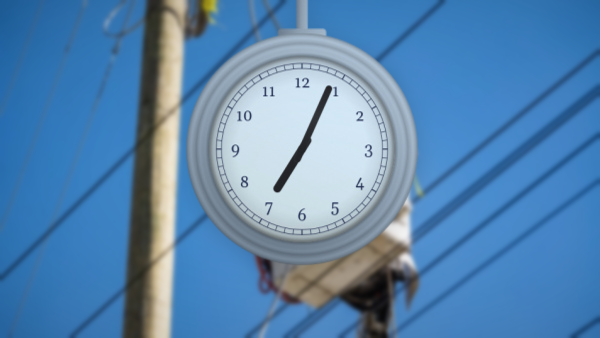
{"hour": 7, "minute": 4}
